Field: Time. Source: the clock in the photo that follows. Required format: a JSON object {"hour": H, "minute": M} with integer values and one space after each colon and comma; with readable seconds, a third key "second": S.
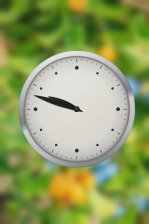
{"hour": 9, "minute": 48}
